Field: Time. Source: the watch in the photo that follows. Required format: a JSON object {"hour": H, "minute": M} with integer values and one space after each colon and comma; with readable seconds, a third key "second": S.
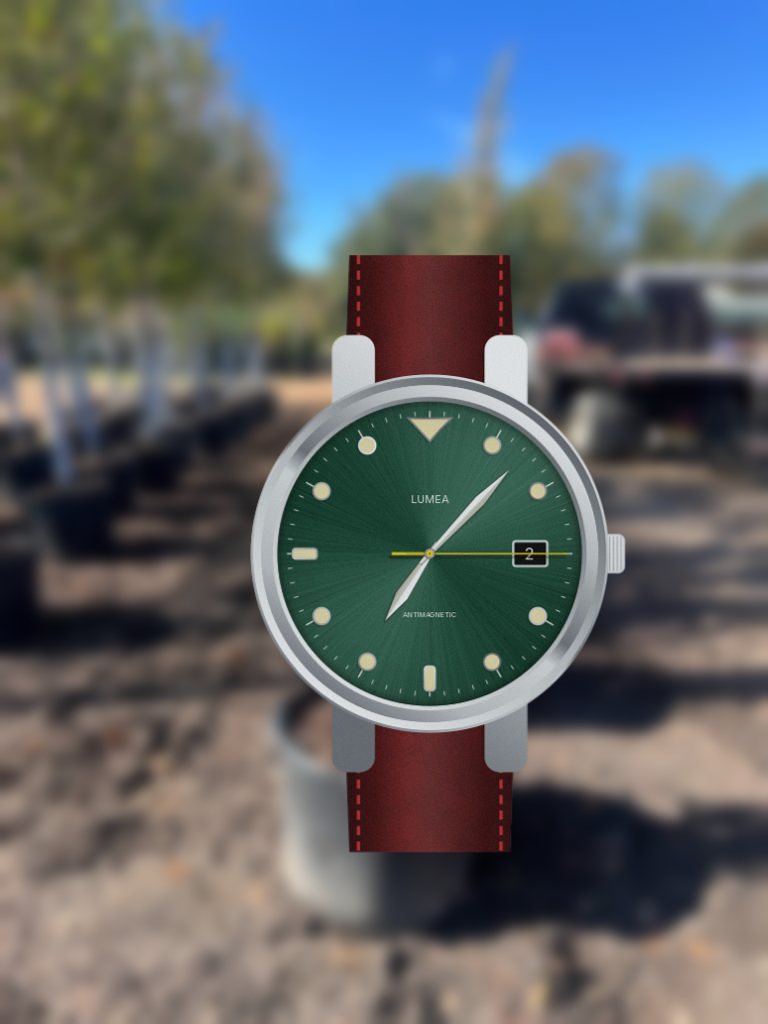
{"hour": 7, "minute": 7, "second": 15}
